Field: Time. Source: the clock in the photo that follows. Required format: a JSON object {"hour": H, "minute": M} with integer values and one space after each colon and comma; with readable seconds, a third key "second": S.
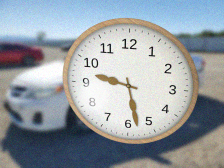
{"hour": 9, "minute": 28}
